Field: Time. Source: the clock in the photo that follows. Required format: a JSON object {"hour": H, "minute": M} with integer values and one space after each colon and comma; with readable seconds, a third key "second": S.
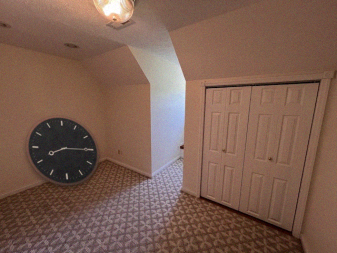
{"hour": 8, "minute": 15}
